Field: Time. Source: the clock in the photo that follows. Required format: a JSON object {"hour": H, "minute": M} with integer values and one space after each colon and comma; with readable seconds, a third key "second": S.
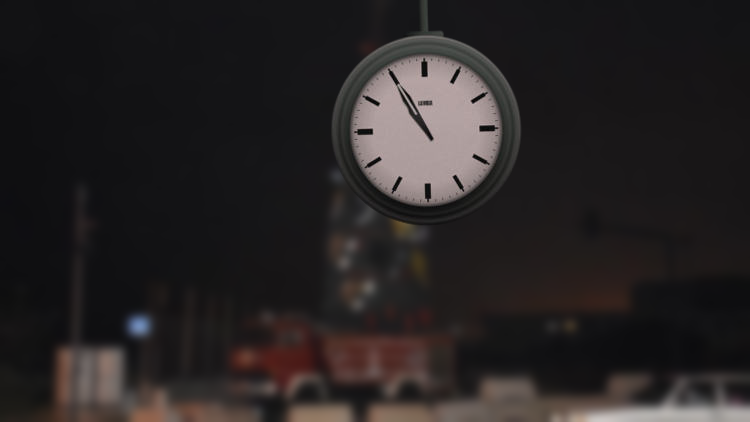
{"hour": 10, "minute": 55}
